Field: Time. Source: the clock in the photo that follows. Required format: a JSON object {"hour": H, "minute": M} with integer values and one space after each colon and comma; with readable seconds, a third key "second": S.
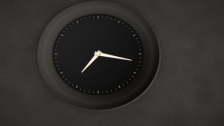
{"hour": 7, "minute": 17}
